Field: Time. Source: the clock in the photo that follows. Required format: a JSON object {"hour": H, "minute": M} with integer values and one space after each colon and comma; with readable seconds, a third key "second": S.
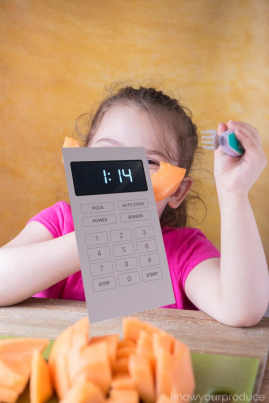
{"hour": 1, "minute": 14}
